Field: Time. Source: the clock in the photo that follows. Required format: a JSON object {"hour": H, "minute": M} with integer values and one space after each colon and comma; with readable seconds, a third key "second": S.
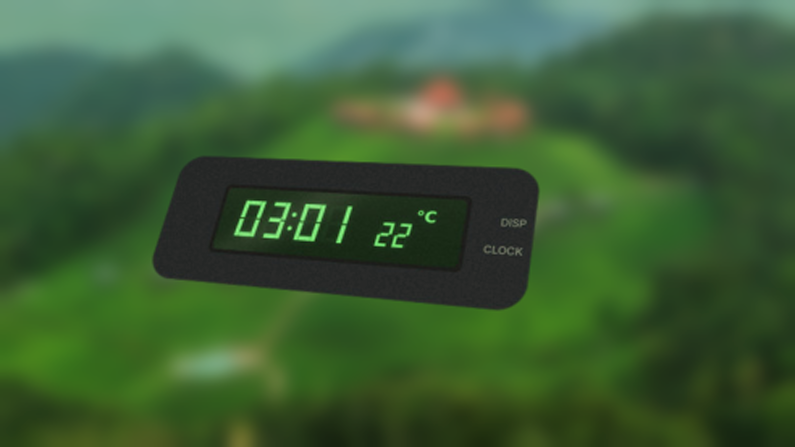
{"hour": 3, "minute": 1}
